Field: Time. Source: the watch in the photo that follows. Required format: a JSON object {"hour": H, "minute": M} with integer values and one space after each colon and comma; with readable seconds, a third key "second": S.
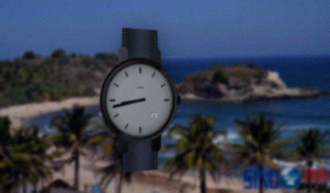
{"hour": 8, "minute": 43}
